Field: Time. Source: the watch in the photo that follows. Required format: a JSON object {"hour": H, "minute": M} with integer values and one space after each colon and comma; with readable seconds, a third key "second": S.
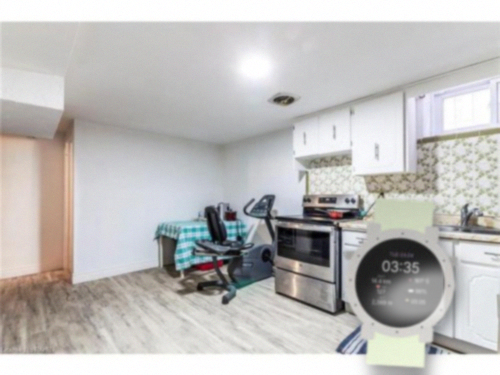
{"hour": 3, "minute": 35}
